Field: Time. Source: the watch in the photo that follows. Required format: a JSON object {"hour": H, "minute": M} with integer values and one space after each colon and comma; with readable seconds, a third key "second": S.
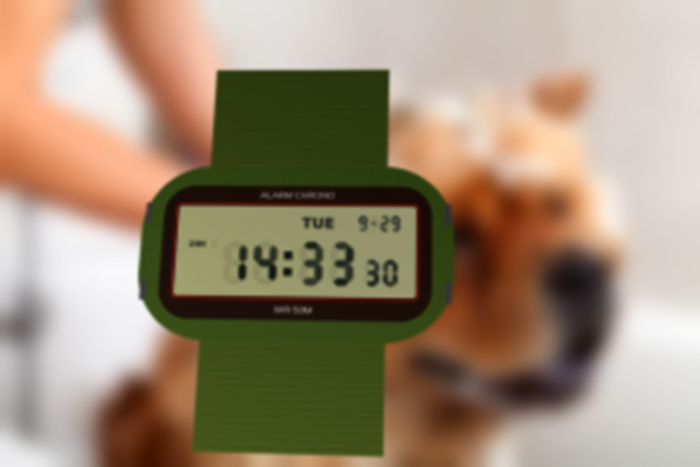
{"hour": 14, "minute": 33, "second": 30}
